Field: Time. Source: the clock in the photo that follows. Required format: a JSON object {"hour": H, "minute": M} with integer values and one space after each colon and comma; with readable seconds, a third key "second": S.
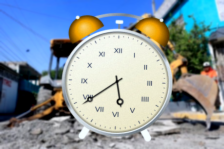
{"hour": 5, "minute": 39}
